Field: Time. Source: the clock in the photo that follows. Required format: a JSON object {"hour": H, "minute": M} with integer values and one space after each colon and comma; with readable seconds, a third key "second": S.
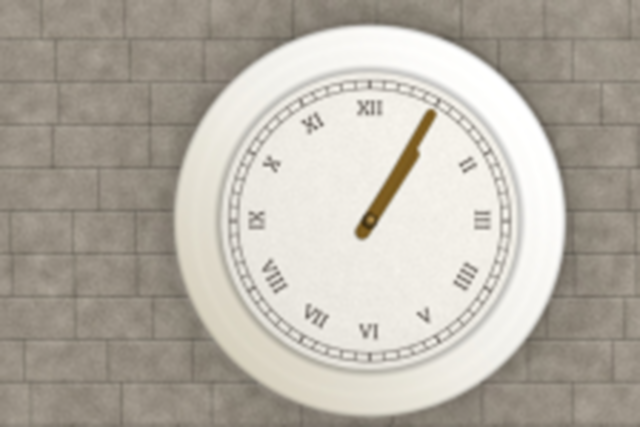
{"hour": 1, "minute": 5}
